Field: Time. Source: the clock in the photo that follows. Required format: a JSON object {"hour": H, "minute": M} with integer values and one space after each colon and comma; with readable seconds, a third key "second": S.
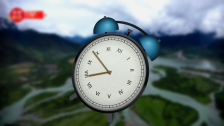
{"hour": 7, "minute": 49}
